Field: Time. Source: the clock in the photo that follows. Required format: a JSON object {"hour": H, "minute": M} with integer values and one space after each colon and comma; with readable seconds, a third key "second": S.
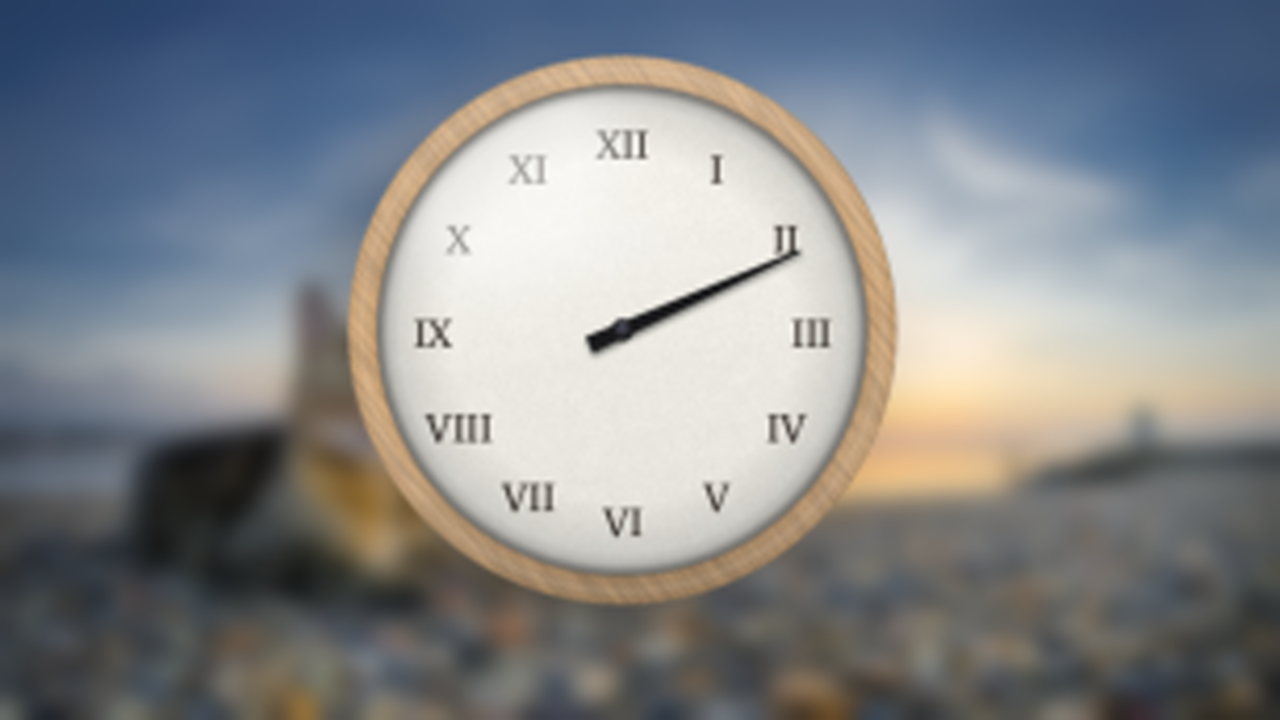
{"hour": 2, "minute": 11}
